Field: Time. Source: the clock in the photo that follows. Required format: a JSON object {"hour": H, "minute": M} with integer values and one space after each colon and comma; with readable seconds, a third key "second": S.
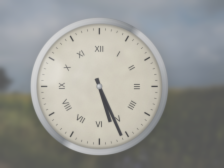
{"hour": 5, "minute": 26}
